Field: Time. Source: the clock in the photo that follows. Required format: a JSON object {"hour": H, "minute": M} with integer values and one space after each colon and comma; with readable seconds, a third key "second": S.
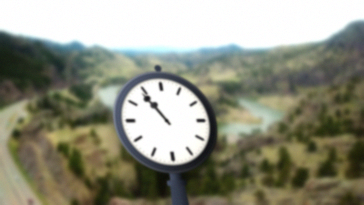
{"hour": 10, "minute": 54}
